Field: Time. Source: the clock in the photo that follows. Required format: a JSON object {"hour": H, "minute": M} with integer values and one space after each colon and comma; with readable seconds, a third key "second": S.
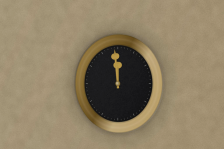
{"hour": 11, "minute": 59}
